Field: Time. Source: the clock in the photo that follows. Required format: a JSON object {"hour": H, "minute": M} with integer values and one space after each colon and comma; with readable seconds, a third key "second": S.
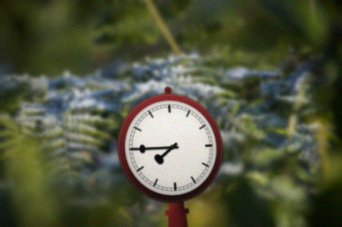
{"hour": 7, "minute": 45}
